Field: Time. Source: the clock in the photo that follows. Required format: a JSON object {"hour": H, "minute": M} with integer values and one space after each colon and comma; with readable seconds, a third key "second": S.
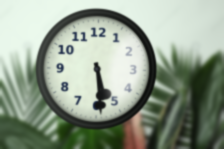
{"hour": 5, "minute": 29}
